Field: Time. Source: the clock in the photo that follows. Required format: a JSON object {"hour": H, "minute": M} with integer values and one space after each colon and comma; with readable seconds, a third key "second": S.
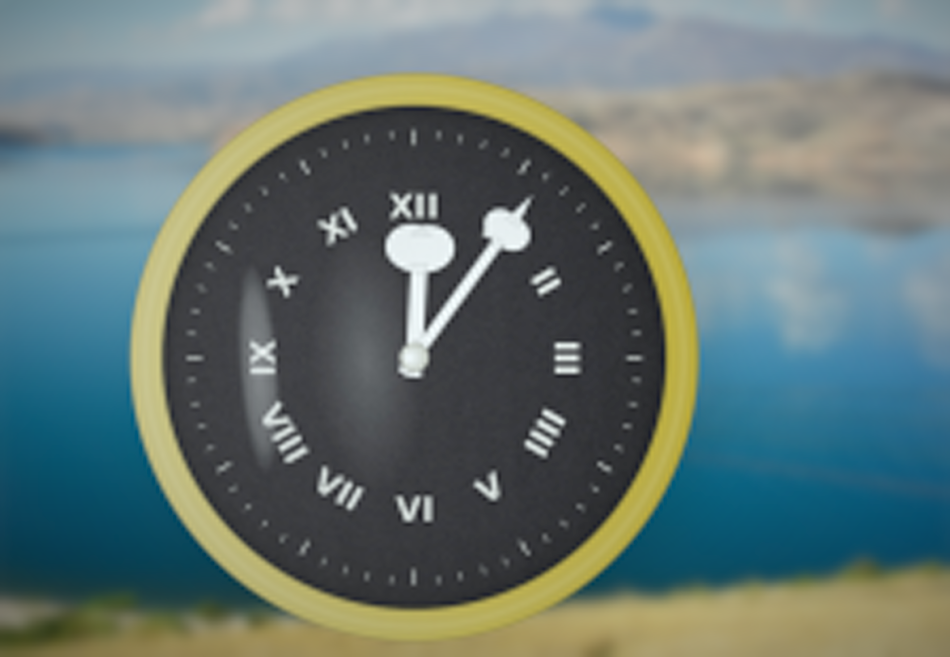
{"hour": 12, "minute": 6}
